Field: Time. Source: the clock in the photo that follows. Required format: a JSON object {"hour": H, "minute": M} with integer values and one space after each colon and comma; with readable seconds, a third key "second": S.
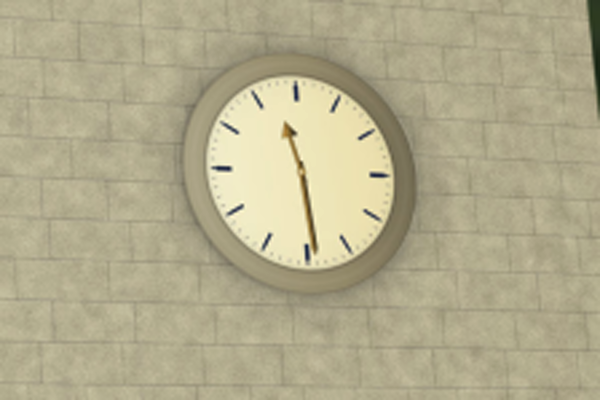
{"hour": 11, "minute": 29}
